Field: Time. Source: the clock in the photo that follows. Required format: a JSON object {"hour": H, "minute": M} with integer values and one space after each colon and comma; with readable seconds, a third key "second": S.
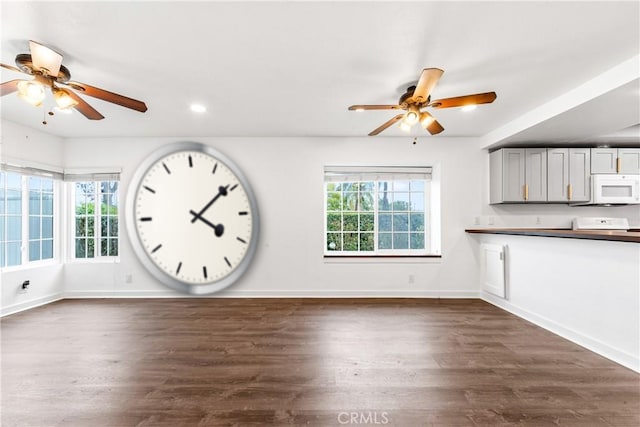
{"hour": 4, "minute": 9}
